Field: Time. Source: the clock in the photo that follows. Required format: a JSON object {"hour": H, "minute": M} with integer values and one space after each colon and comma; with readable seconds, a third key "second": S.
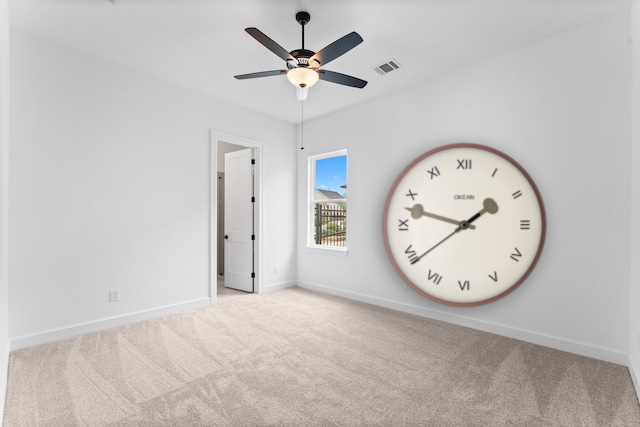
{"hour": 1, "minute": 47, "second": 39}
